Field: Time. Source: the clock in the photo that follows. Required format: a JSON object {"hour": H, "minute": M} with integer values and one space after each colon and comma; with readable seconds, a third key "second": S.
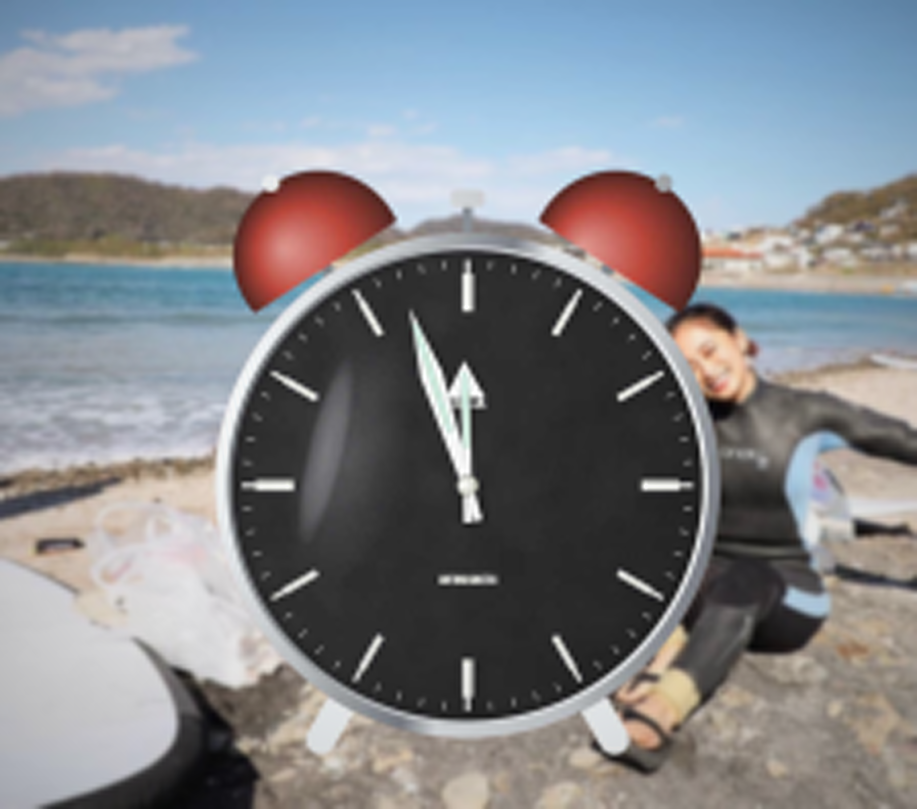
{"hour": 11, "minute": 57}
